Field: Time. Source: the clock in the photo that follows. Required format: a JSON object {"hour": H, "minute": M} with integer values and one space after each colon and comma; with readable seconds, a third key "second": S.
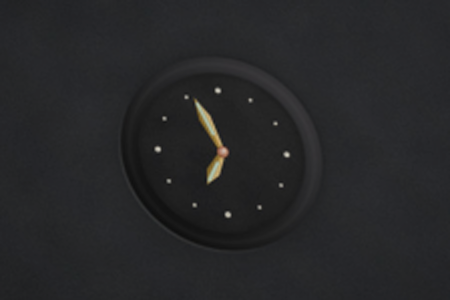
{"hour": 6, "minute": 56}
